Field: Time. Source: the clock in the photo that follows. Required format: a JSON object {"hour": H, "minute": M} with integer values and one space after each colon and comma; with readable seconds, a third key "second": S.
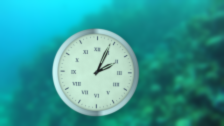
{"hour": 2, "minute": 4}
